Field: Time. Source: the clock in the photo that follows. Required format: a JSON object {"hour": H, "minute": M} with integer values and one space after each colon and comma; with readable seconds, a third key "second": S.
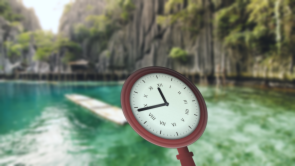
{"hour": 11, "minute": 44}
